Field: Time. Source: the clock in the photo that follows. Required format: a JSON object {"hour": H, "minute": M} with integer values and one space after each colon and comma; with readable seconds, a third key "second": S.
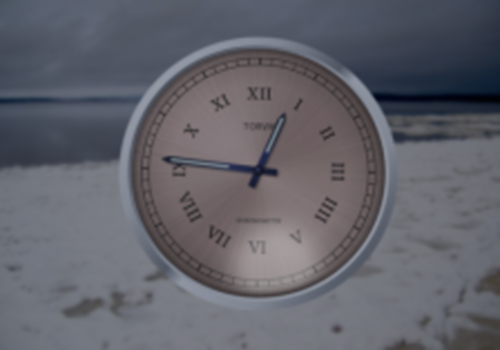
{"hour": 12, "minute": 46}
